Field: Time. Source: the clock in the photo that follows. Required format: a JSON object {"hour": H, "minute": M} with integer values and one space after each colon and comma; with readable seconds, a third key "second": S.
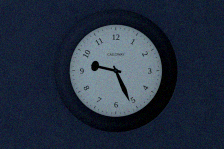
{"hour": 9, "minute": 26}
